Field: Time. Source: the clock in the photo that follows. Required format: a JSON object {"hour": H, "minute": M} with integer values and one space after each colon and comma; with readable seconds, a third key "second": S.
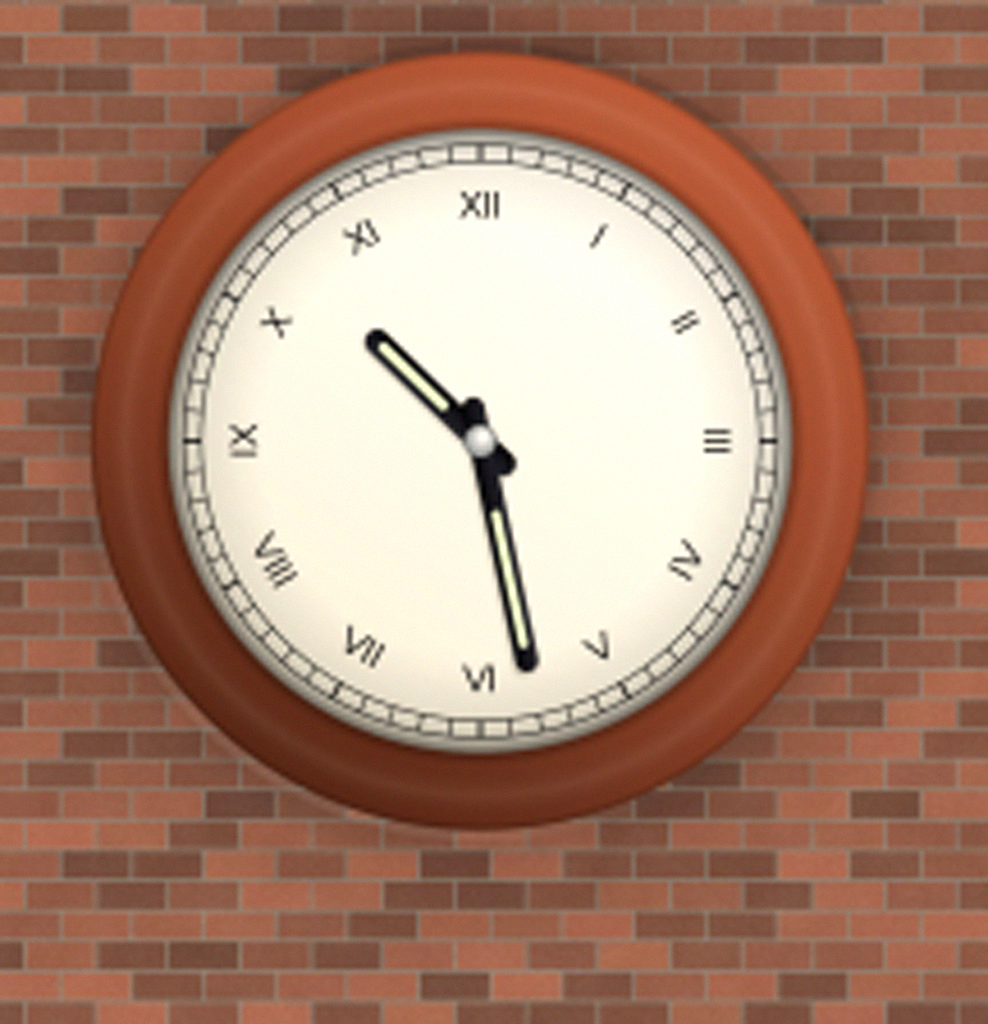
{"hour": 10, "minute": 28}
